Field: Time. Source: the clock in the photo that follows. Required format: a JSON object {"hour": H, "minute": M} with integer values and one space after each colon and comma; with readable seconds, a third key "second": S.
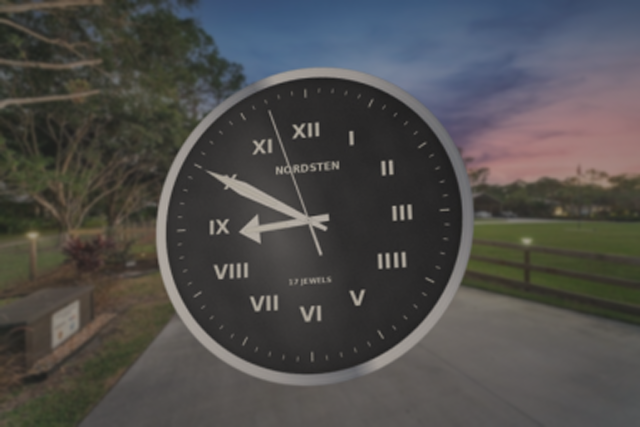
{"hour": 8, "minute": 49, "second": 57}
